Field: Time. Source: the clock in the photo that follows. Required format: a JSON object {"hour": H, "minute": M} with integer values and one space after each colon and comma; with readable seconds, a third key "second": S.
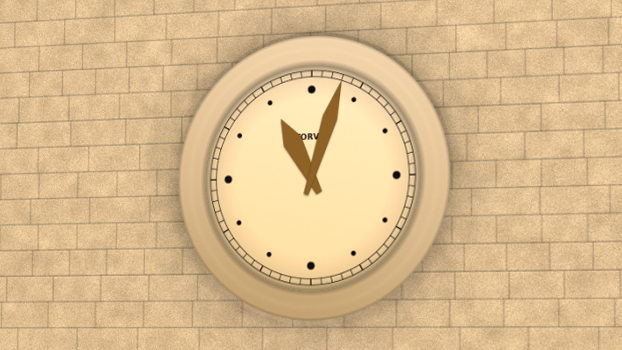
{"hour": 11, "minute": 3}
